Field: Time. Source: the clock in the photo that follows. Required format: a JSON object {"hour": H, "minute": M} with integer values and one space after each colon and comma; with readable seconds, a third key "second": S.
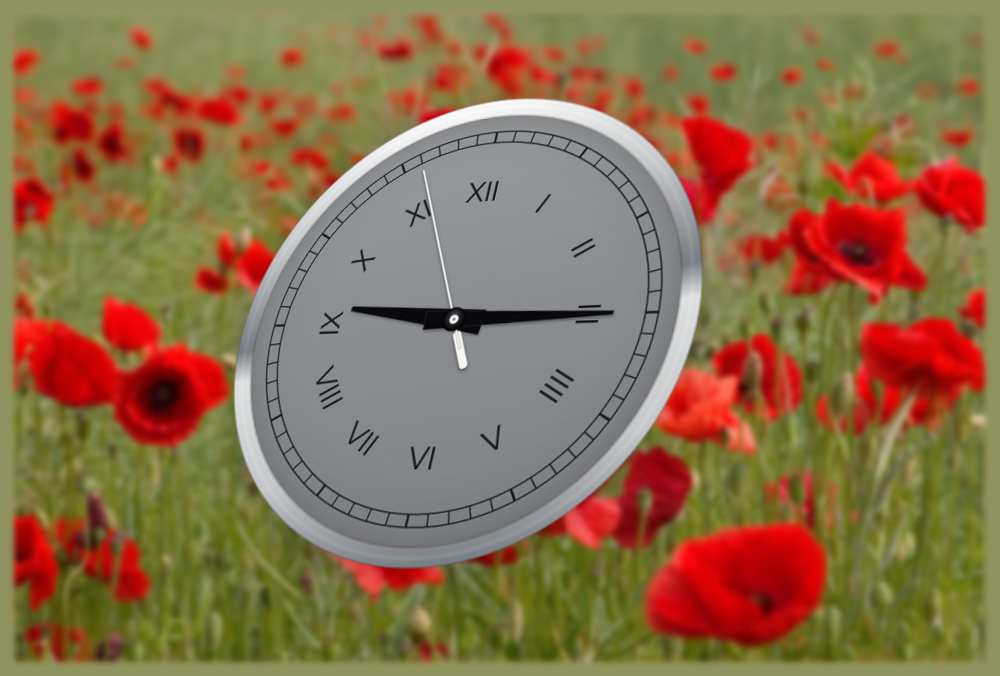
{"hour": 9, "minute": 14, "second": 56}
